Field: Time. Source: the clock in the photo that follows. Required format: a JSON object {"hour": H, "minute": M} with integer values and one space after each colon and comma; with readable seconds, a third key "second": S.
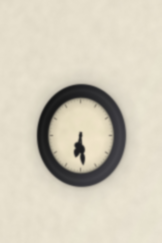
{"hour": 6, "minute": 29}
